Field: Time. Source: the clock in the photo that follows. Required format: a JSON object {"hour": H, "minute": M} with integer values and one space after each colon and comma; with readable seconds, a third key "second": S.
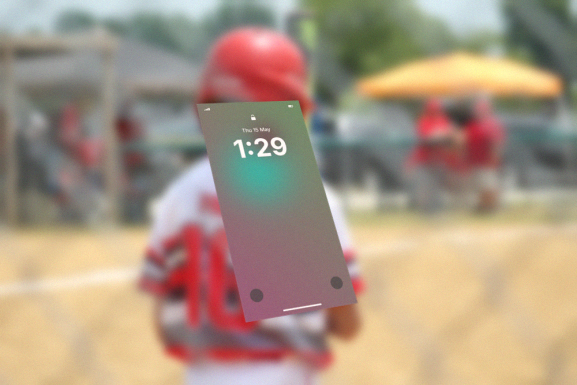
{"hour": 1, "minute": 29}
